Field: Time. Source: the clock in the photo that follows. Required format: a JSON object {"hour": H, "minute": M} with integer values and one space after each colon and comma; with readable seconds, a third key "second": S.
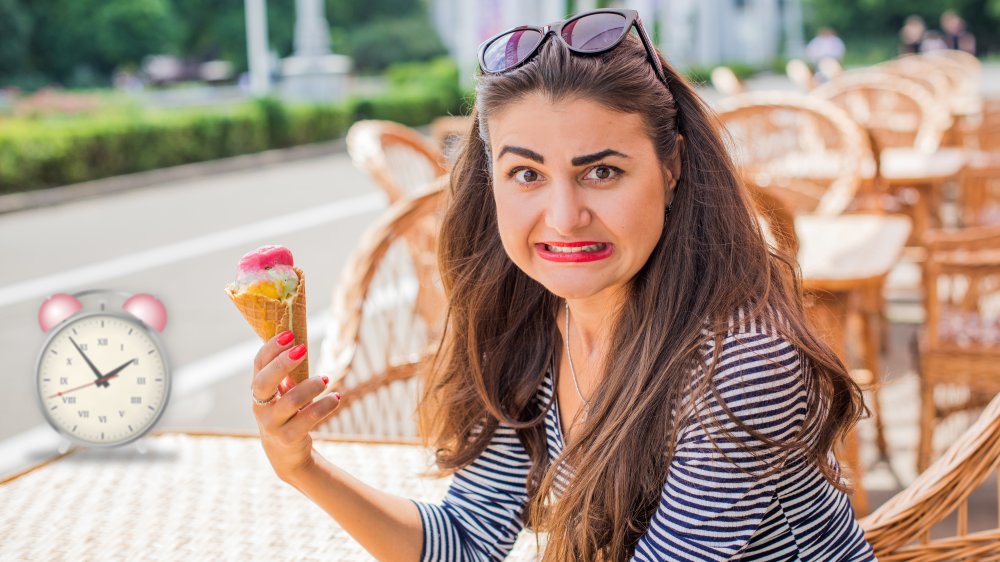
{"hour": 1, "minute": 53, "second": 42}
